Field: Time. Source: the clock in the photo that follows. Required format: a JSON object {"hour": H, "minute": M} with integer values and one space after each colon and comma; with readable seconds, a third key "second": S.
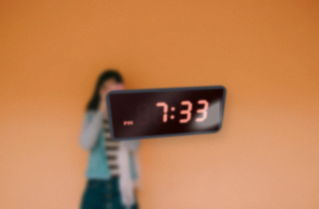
{"hour": 7, "minute": 33}
